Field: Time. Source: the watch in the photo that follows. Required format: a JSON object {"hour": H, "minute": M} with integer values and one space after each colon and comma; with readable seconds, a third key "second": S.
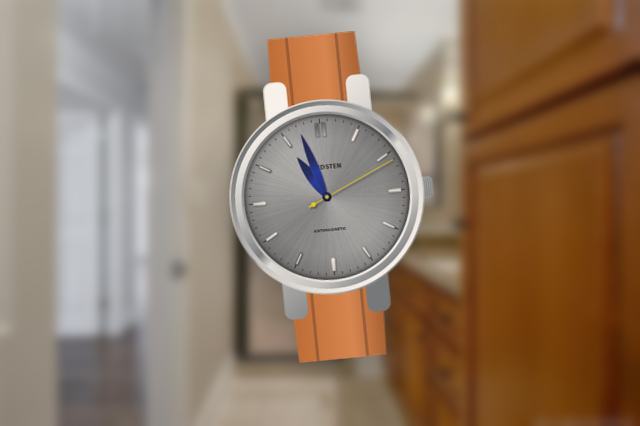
{"hour": 10, "minute": 57, "second": 11}
